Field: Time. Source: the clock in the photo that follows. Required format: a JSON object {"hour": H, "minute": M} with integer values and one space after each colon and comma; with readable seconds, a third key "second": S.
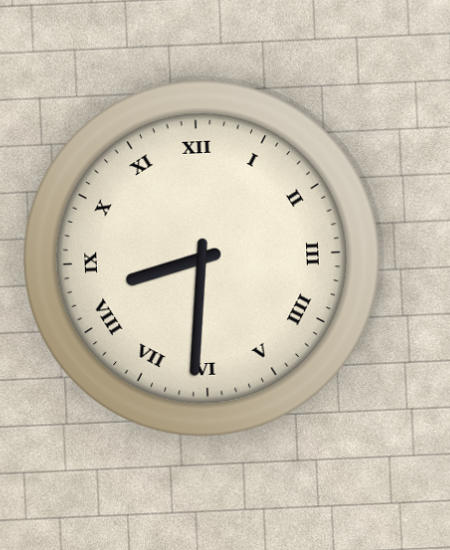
{"hour": 8, "minute": 31}
